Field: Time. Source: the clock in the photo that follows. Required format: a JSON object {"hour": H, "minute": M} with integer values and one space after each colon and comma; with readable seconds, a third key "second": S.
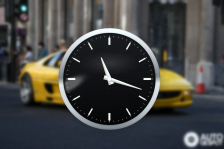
{"hour": 11, "minute": 18}
